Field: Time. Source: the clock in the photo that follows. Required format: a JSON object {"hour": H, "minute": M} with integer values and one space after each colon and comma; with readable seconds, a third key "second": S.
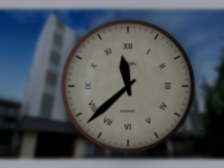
{"hour": 11, "minute": 38}
